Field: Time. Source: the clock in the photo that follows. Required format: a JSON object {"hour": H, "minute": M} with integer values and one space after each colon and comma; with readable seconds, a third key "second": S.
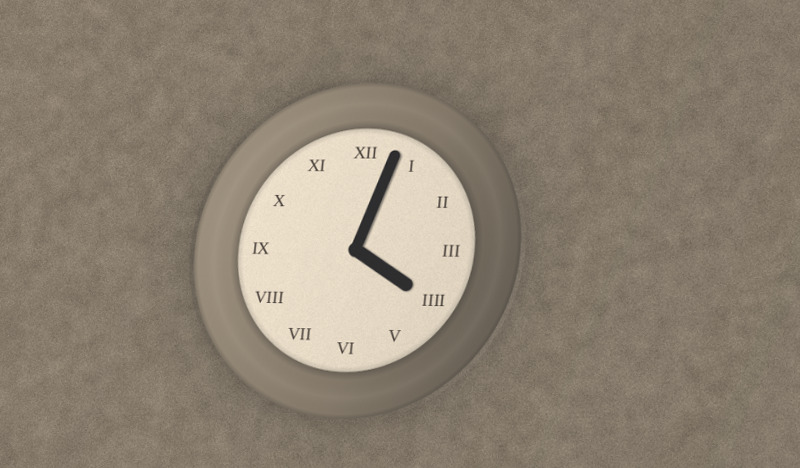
{"hour": 4, "minute": 3}
